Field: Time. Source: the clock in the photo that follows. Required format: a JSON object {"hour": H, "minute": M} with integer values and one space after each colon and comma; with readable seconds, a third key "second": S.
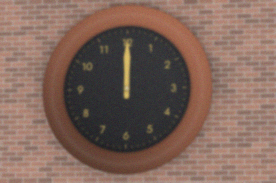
{"hour": 12, "minute": 0}
